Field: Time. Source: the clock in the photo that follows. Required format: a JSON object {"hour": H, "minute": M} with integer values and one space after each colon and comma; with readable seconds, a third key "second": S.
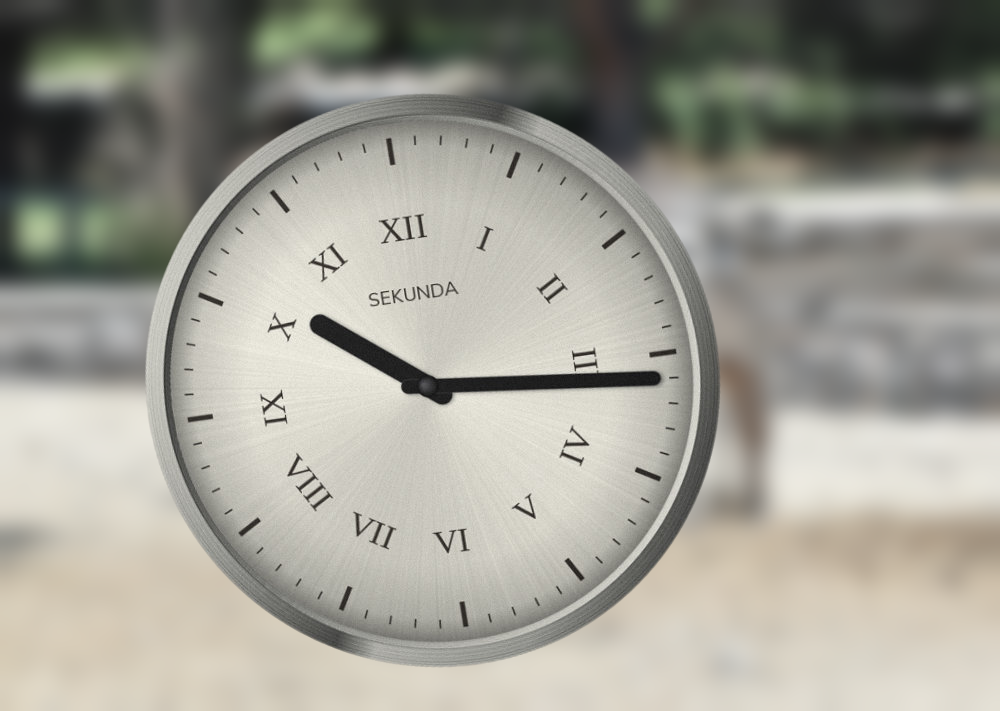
{"hour": 10, "minute": 16}
